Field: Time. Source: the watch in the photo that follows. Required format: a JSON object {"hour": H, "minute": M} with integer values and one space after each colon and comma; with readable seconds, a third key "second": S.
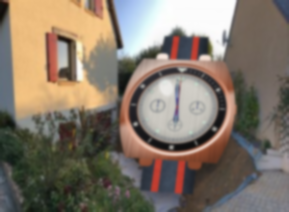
{"hour": 5, "minute": 59}
